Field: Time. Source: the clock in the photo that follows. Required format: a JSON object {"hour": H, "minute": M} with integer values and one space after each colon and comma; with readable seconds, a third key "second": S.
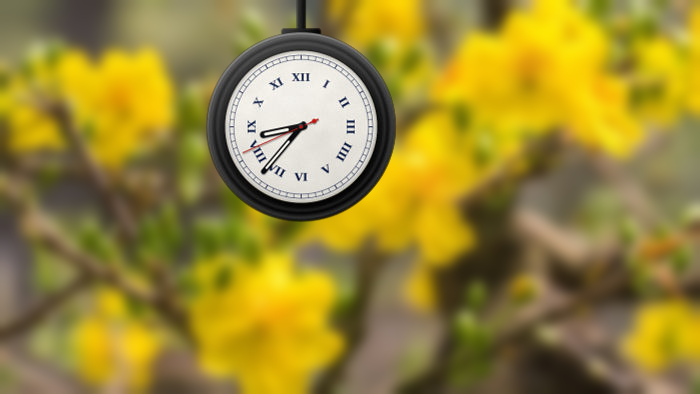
{"hour": 8, "minute": 36, "second": 41}
